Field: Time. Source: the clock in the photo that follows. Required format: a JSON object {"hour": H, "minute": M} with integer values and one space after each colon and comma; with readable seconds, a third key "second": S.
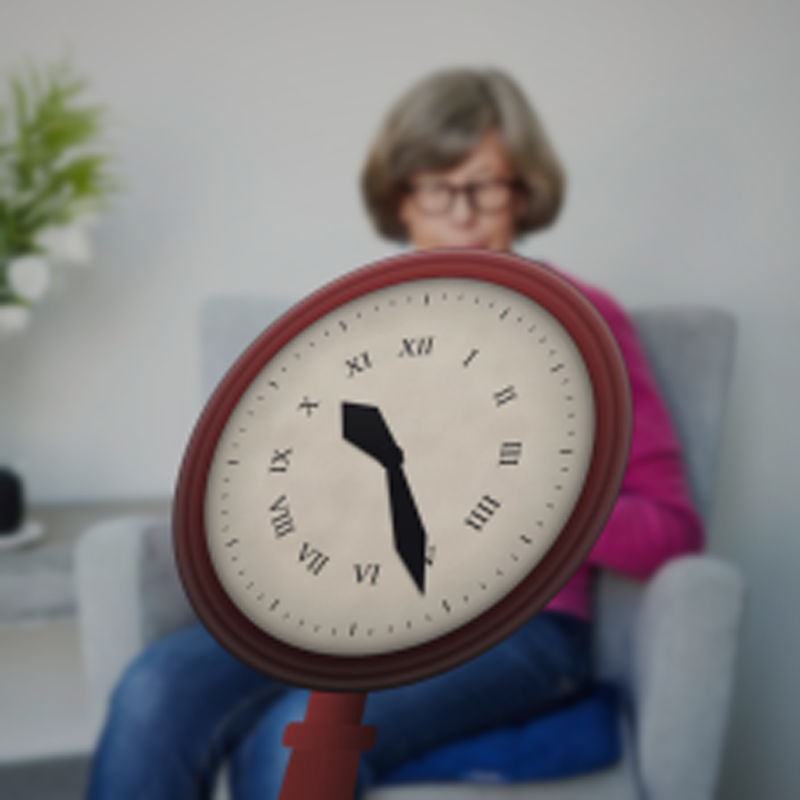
{"hour": 10, "minute": 26}
